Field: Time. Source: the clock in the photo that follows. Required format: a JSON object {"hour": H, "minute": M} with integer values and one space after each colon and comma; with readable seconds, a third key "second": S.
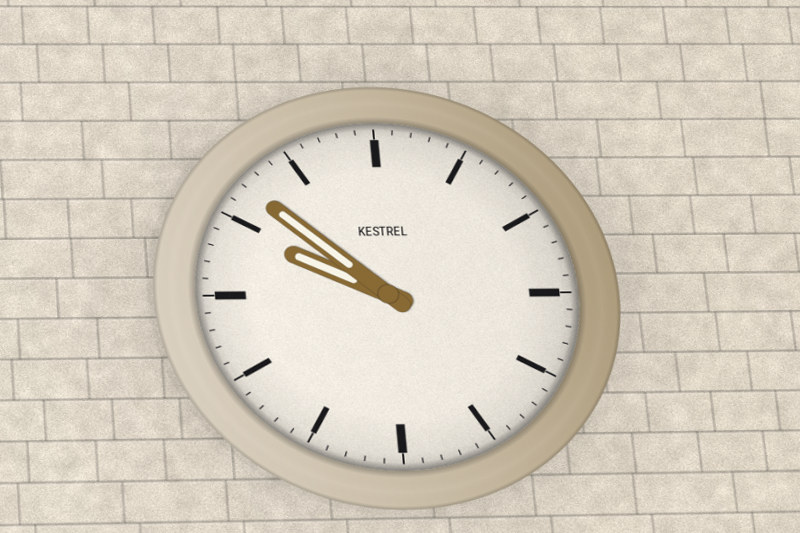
{"hour": 9, "minute": 52}
